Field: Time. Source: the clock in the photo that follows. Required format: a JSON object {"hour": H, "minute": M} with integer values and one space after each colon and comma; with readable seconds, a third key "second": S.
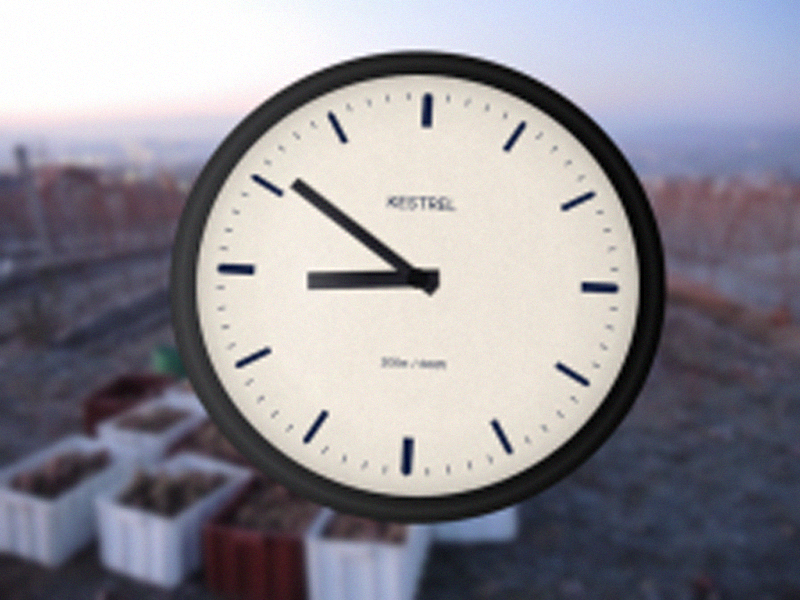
{"hour": 8, "minute": 51}
